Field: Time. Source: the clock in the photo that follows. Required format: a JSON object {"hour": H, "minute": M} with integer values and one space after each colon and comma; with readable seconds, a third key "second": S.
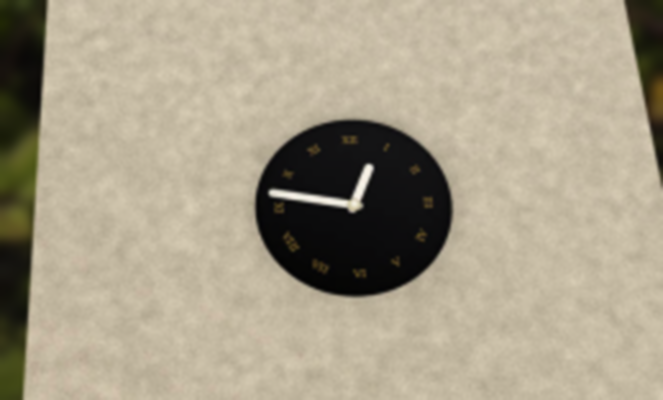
{"hour": 12, "minute": 47}
